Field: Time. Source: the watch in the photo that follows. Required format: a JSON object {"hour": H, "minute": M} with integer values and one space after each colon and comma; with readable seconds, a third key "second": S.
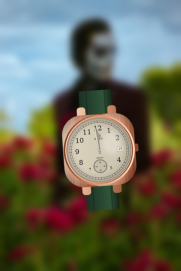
{"hour": 11, "minute": 59}
